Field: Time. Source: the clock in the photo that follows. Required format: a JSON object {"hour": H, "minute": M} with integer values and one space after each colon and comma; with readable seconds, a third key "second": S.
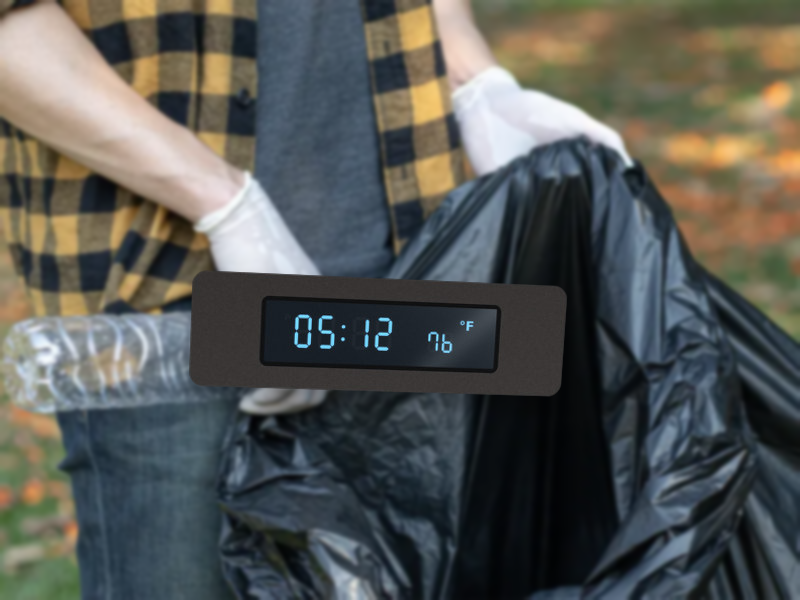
{"hour": 5, "minute": 12}
